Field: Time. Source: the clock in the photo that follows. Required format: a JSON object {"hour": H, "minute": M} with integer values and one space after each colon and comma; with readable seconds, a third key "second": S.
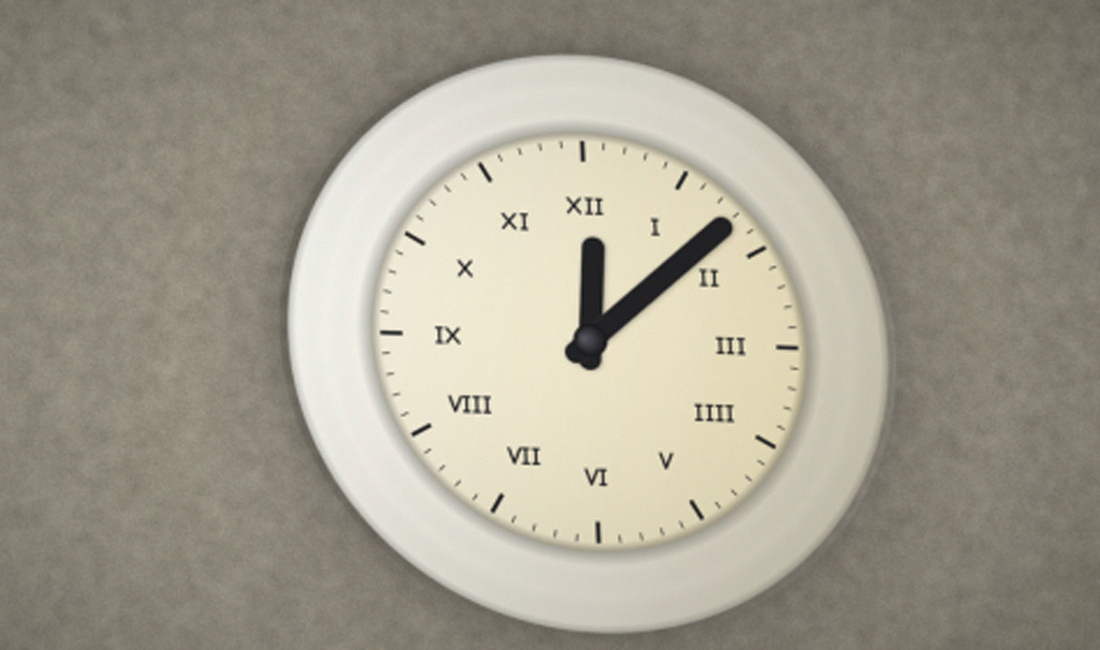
{"hour": 12, "minute": 8}
